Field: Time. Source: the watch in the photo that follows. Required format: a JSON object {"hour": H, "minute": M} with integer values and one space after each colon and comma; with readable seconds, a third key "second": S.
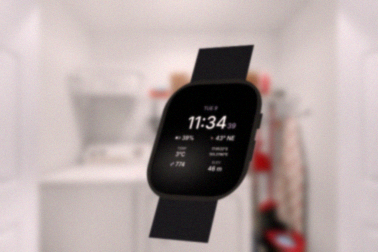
{"hour": 11, "minute": 34}
